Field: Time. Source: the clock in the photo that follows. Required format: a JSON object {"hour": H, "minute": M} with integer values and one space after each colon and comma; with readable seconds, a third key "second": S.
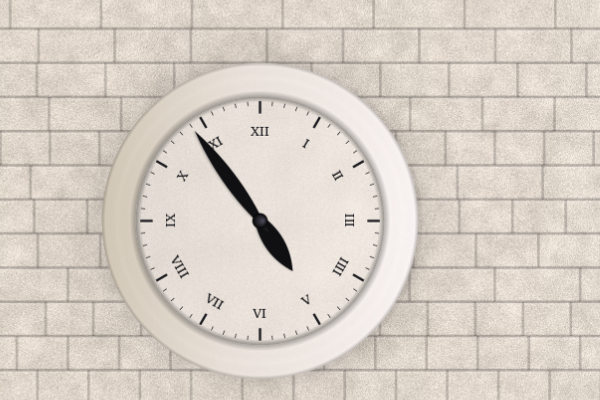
{"hour": 4, "minute": 54}
